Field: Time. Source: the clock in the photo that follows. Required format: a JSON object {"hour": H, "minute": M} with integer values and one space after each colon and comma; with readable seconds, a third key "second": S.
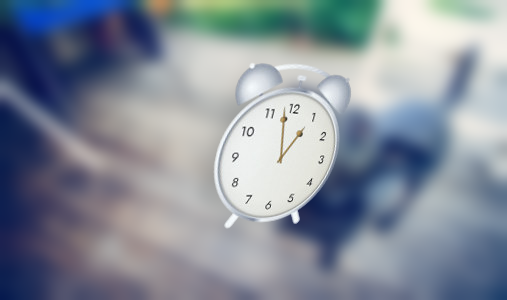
{"hour": 12, "minute": 58}
